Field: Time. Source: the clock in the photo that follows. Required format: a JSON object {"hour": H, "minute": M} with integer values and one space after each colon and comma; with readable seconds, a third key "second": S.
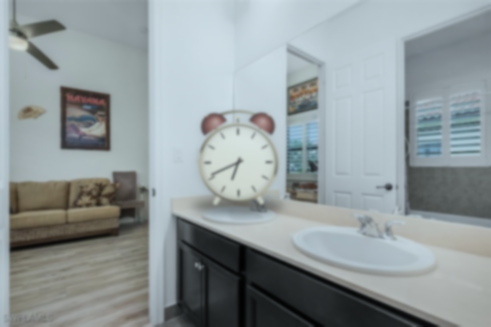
{"hour": 6, "minute": 41}
